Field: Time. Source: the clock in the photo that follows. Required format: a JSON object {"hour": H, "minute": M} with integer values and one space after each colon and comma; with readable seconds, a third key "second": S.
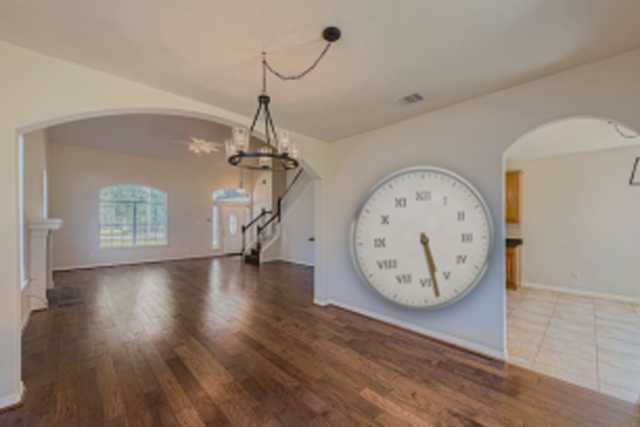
{"hour": 5, "minute": 28}
